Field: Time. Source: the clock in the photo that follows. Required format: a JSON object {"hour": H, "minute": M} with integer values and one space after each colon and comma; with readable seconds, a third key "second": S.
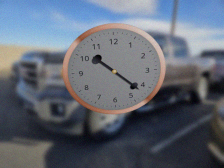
{"hour": 10, "minute": 22}
